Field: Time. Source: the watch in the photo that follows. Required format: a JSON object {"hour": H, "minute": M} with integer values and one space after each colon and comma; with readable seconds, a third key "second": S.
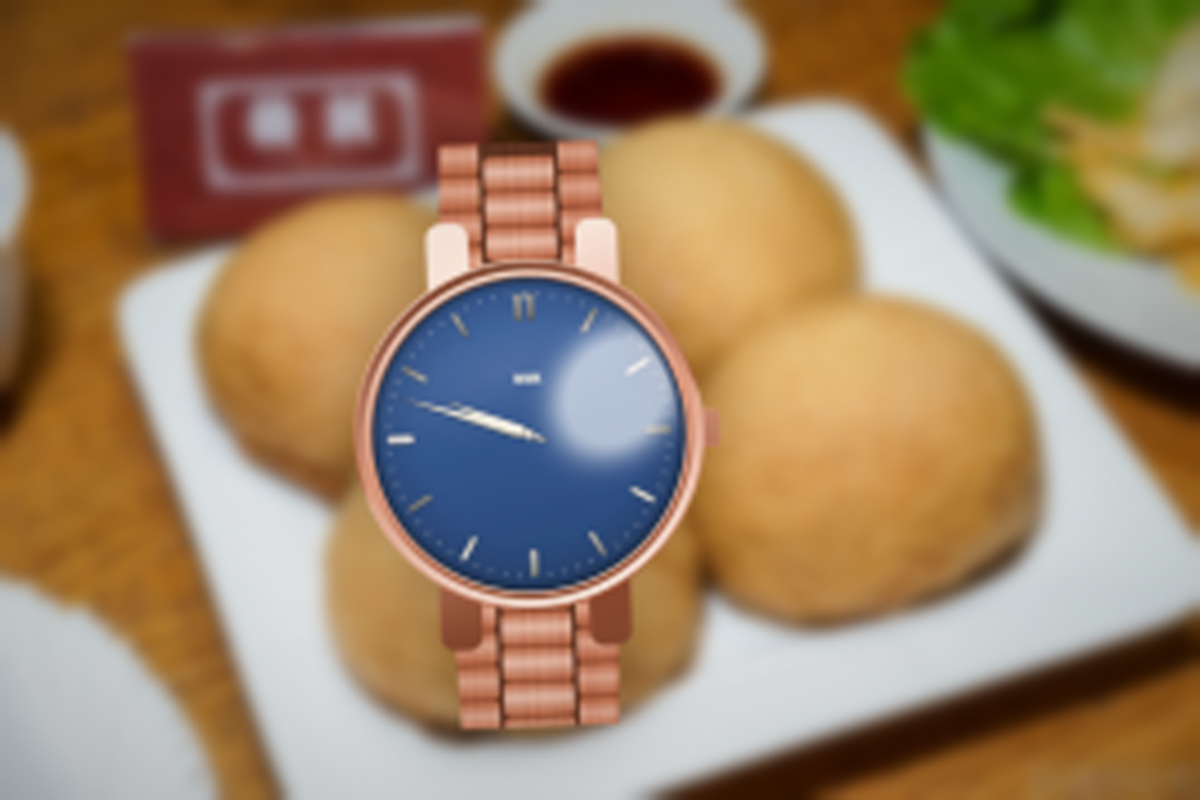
{"hour": 9, "minute": 48}
